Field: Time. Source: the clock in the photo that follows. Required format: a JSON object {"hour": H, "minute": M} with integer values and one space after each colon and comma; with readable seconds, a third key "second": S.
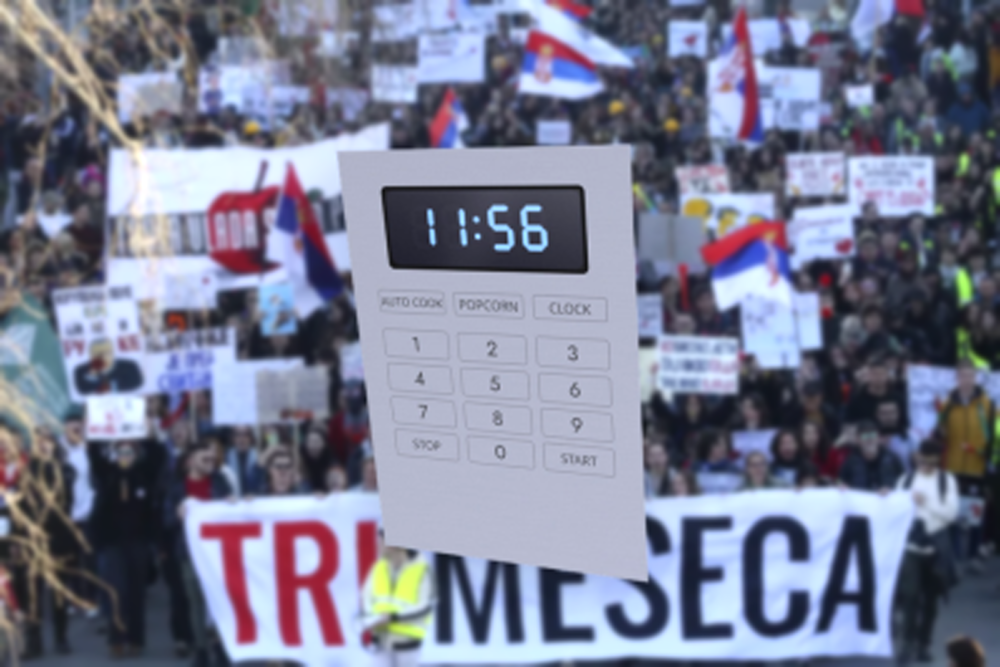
{"hour": 11, "minute": 56}
